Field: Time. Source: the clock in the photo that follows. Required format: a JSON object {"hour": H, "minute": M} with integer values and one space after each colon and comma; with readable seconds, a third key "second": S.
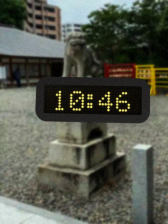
{"hour": 10, "minute": 46}
